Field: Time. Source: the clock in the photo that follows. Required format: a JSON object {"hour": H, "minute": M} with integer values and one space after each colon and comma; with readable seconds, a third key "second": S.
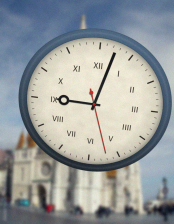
{"hour": 9, "minute": 2, "second": 27}
